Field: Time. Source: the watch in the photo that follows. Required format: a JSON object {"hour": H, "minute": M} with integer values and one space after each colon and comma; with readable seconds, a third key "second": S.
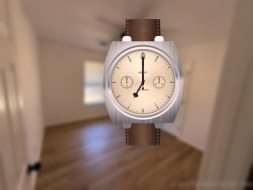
{"hour": 7, "minute": 0}
